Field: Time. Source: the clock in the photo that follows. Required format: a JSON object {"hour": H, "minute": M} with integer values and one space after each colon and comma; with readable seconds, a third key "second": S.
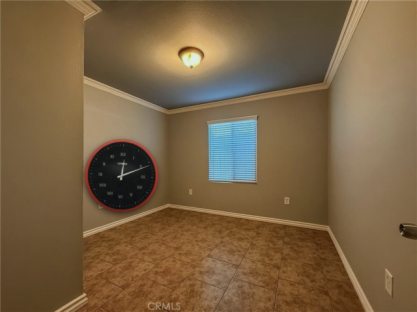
{"hour": 12, "minute": 11}
